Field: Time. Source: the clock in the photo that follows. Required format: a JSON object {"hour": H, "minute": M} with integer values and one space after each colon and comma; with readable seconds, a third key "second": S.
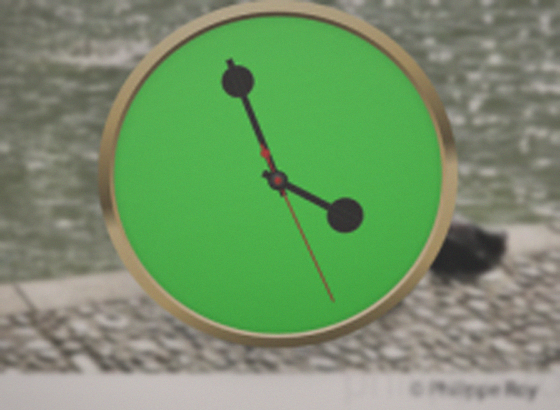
{"hour": 3, "minute": 56, "second": 26}
